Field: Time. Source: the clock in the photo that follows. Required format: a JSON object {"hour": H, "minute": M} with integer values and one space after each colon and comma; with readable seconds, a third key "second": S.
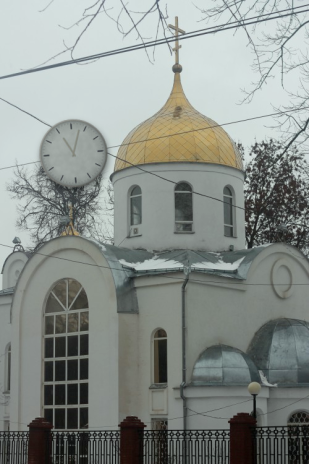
{"hour": 11, "minute": 3}
